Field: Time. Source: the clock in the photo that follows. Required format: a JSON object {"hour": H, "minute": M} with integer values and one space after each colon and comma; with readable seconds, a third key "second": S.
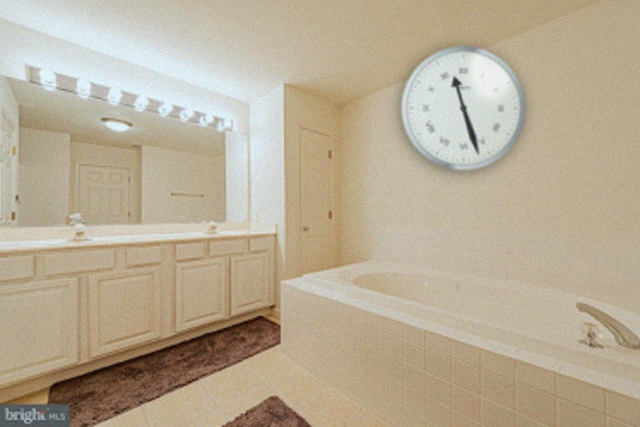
{"hour": 11, "minute": 27}
